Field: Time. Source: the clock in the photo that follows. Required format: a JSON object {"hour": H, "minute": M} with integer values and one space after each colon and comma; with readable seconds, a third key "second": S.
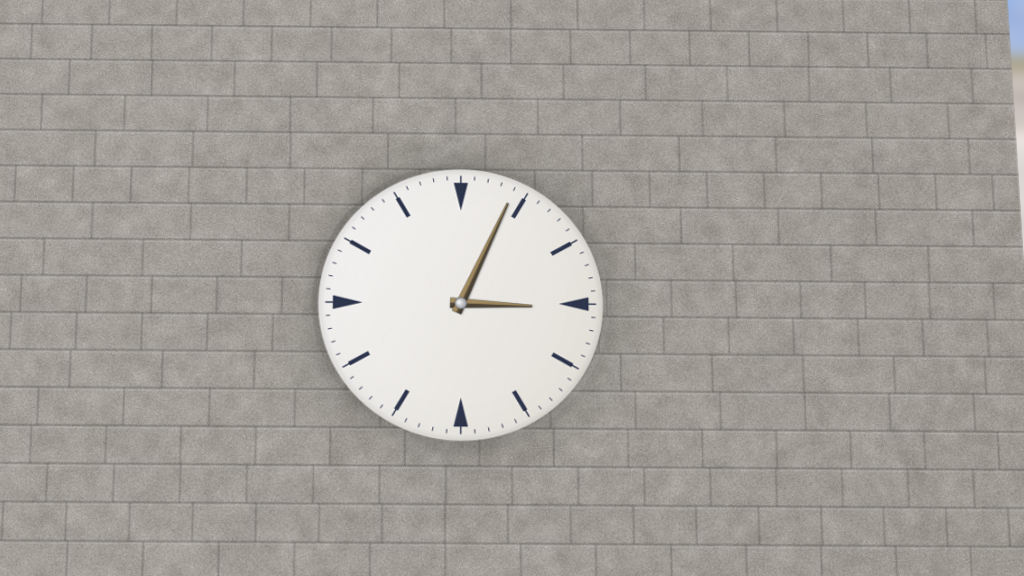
{"hour": 3, "minute": 4}
